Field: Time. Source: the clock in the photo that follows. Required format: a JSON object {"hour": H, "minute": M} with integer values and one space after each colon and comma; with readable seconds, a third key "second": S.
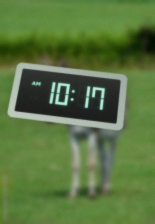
{"hour": 10, "minute": 17}
